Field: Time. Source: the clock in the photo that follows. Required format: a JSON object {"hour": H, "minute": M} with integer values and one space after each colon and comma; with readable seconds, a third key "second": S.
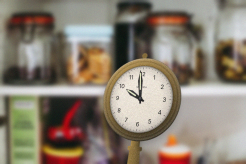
{"hour": 9, "minute": 59}
